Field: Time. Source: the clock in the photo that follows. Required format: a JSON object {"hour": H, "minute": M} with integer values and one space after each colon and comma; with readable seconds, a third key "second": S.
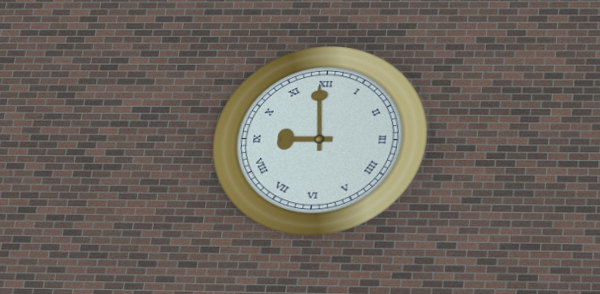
{"hour": 8, "minute": 59}
